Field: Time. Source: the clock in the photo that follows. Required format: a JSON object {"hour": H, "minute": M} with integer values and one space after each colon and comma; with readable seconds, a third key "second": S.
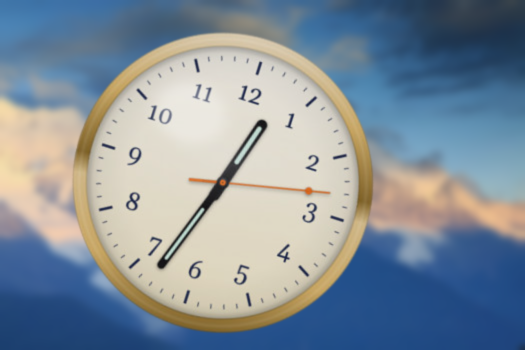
{"hour": 12, "minute": 33, "second": 13}
